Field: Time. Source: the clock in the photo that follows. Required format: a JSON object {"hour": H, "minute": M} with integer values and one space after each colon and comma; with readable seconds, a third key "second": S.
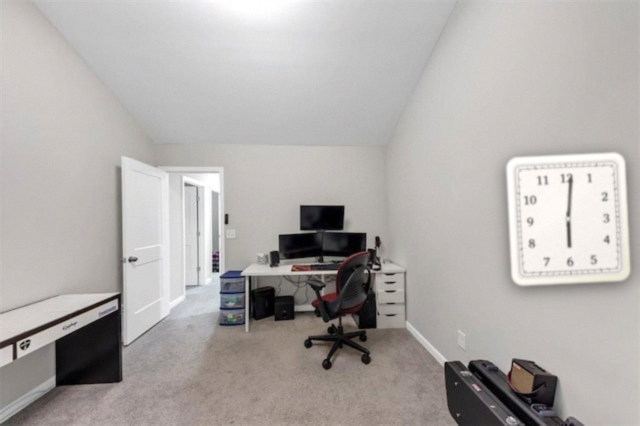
{"hour": 6, "minute": 1}
